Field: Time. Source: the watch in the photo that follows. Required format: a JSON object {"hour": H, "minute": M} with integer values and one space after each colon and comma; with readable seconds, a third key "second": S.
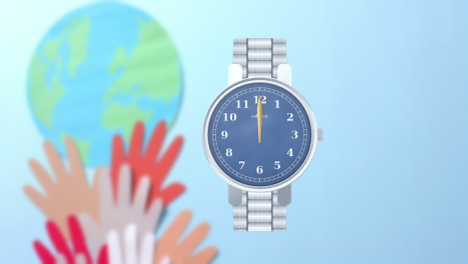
{"hour": 12, "minute": 0}
